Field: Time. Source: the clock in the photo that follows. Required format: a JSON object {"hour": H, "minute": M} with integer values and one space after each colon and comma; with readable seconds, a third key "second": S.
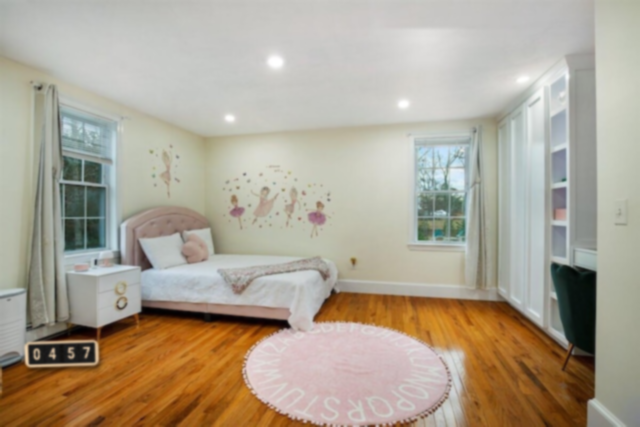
{"hour": 4, "minute": 57}
